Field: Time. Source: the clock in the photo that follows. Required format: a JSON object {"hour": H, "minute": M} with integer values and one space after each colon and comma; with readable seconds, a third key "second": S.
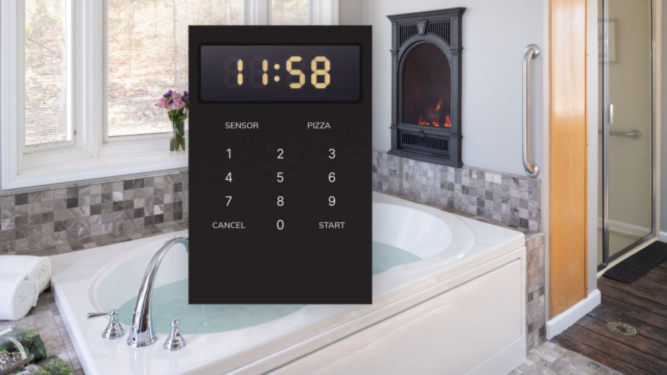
{"hour": 11, "minute": 58}
